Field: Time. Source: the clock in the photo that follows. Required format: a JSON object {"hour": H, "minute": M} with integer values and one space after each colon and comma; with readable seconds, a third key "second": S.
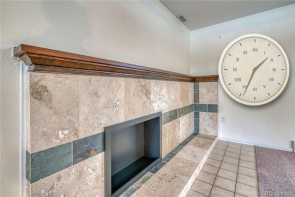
{"hour": 1, "minute": 34}
